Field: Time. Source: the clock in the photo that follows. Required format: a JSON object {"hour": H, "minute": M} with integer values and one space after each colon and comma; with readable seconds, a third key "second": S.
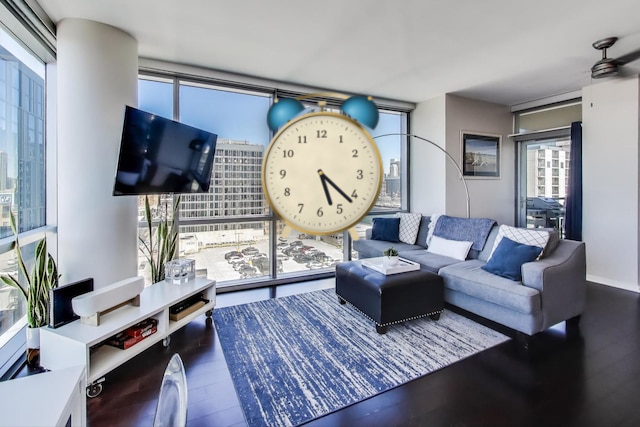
{"hour": 5, "minute": 22}
